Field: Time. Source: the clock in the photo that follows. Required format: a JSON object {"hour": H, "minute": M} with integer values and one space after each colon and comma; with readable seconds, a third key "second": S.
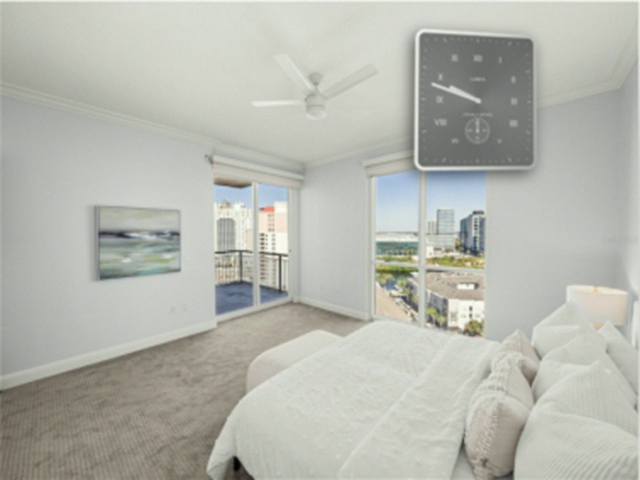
{"hour": 9, "minute": 48}
